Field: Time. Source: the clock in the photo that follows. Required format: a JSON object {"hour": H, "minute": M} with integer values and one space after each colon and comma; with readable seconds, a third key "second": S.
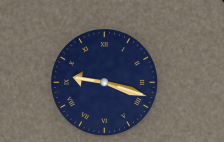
{"hour": 9, "minute": 18}
